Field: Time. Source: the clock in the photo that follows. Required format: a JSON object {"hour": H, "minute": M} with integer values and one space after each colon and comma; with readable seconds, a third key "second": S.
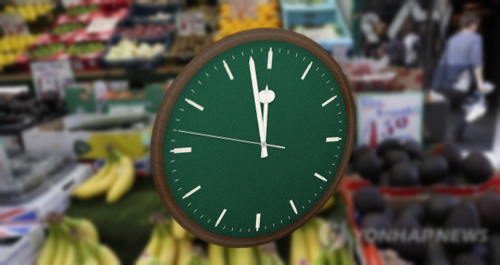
{"hour": 11, "minute": 57, "second": 47}
